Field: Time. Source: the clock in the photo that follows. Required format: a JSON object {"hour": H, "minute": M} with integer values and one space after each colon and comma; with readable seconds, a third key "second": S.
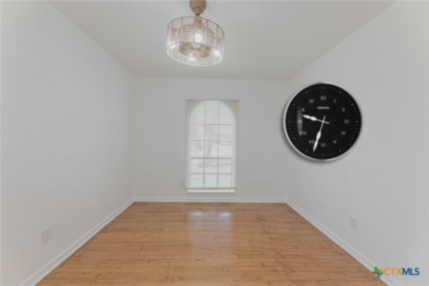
{"hour": 9, "minute": 33}
